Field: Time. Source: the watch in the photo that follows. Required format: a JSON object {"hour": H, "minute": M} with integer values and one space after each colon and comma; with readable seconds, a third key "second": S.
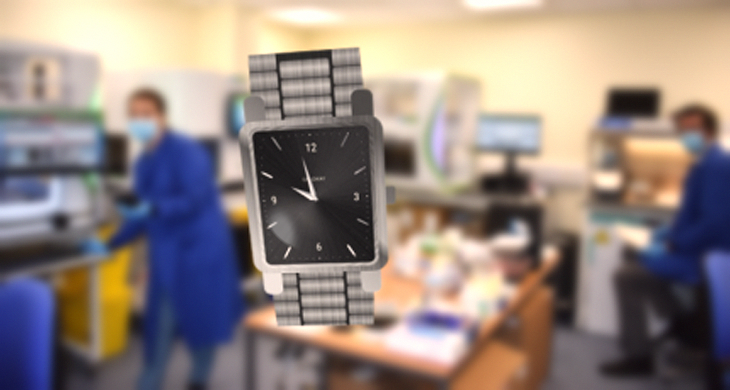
{"hour": 9, "minute": 58}
